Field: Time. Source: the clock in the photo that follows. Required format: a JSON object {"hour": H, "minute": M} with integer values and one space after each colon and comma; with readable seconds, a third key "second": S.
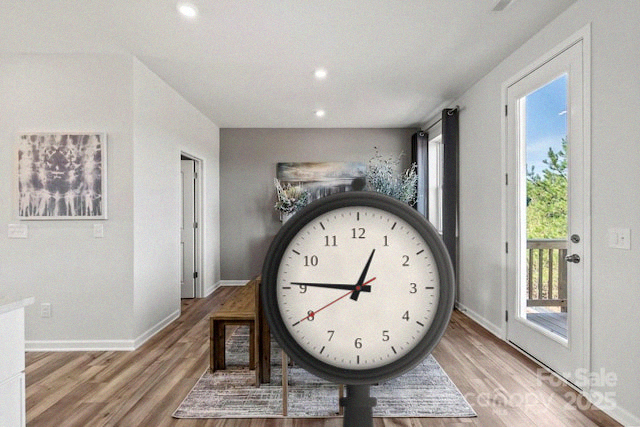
{"hour": 12, "minute": 45, "second": 40}
